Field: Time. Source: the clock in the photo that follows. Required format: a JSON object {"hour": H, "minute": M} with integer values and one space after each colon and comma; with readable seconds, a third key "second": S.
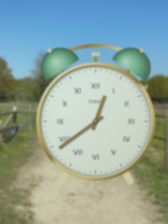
{"hour": 12, "minute": 39}
